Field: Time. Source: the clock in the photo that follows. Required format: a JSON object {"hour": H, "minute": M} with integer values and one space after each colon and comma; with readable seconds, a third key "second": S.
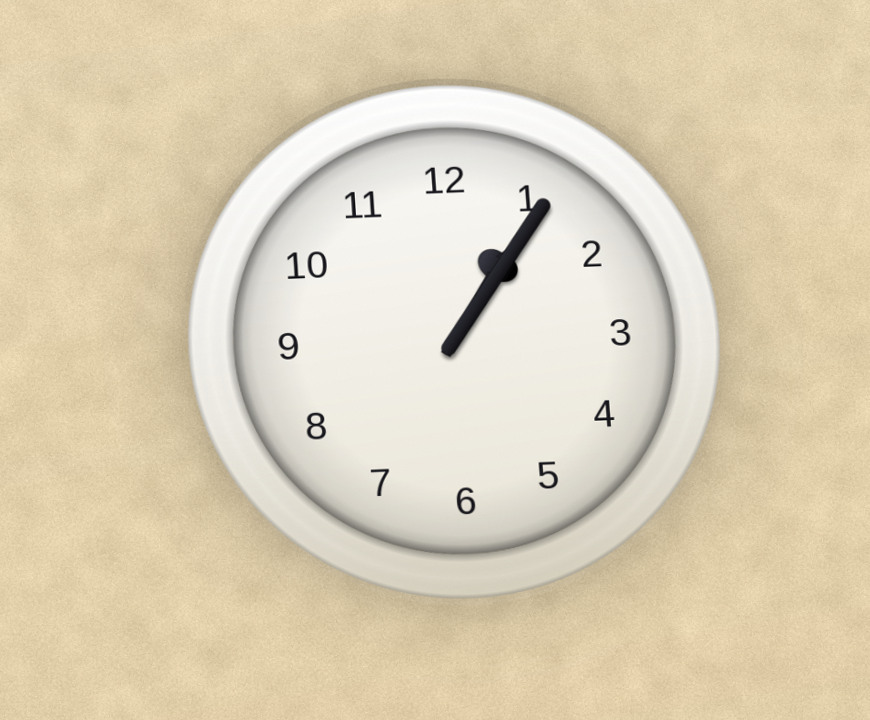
{"hour": 1, "minute": 6}
